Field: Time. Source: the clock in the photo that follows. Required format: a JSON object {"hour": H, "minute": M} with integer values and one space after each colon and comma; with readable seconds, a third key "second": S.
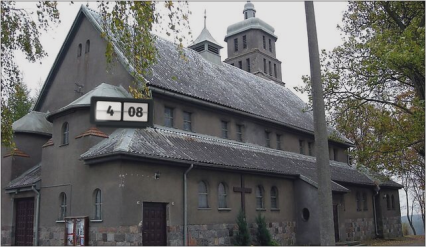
{"hour": 4, "minute": 8}
